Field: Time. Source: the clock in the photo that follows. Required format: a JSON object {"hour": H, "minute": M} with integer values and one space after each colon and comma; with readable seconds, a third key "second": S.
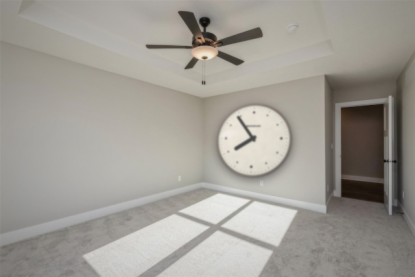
{"hour": 7, "minute": 54}
